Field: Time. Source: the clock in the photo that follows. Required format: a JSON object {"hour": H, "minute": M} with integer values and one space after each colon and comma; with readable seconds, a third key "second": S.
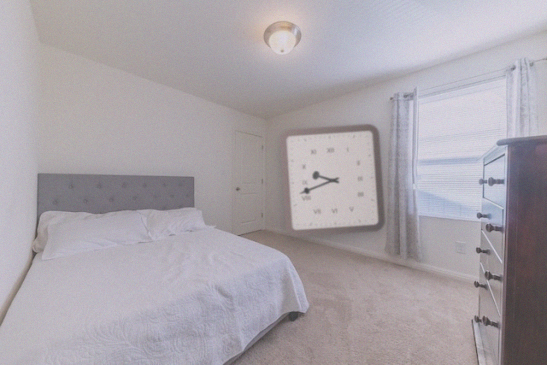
{"hour": 9, "minute": 42}
